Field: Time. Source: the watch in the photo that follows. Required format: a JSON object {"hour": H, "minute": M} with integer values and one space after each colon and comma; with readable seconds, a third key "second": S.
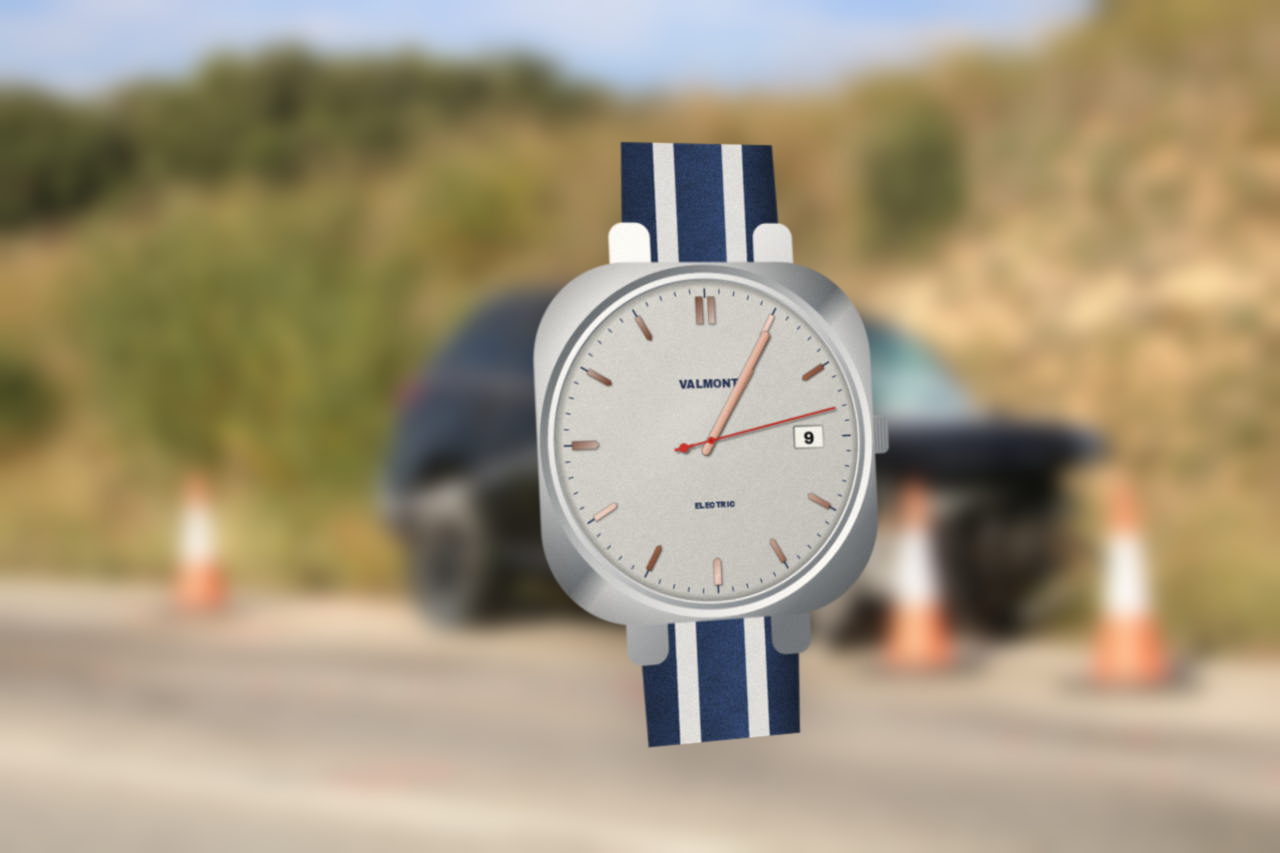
{"hour": 1, "minute": 5, "second": 13}
